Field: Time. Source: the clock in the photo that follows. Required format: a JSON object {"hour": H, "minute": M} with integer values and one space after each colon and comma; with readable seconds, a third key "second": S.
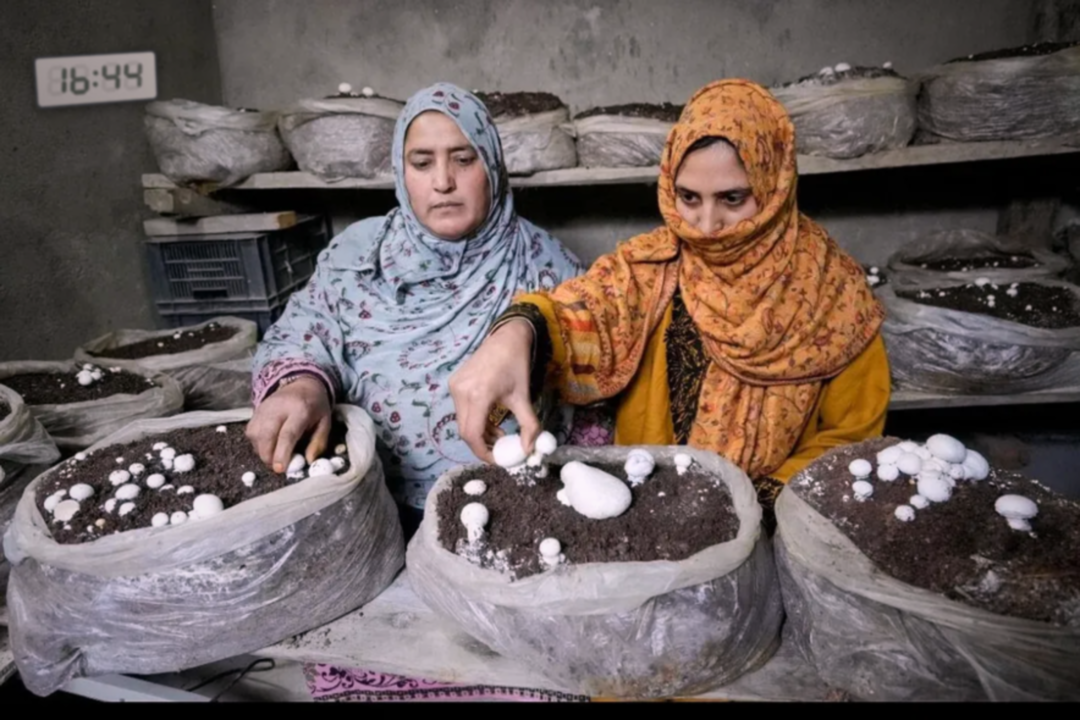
{"hour": 16, "minute": 44}
